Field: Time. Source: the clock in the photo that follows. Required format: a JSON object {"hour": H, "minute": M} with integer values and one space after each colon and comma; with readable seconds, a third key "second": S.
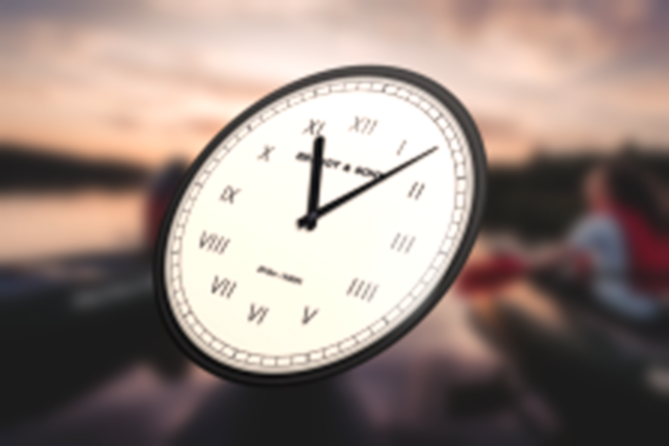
{"hour": 11, "minute": 7}
